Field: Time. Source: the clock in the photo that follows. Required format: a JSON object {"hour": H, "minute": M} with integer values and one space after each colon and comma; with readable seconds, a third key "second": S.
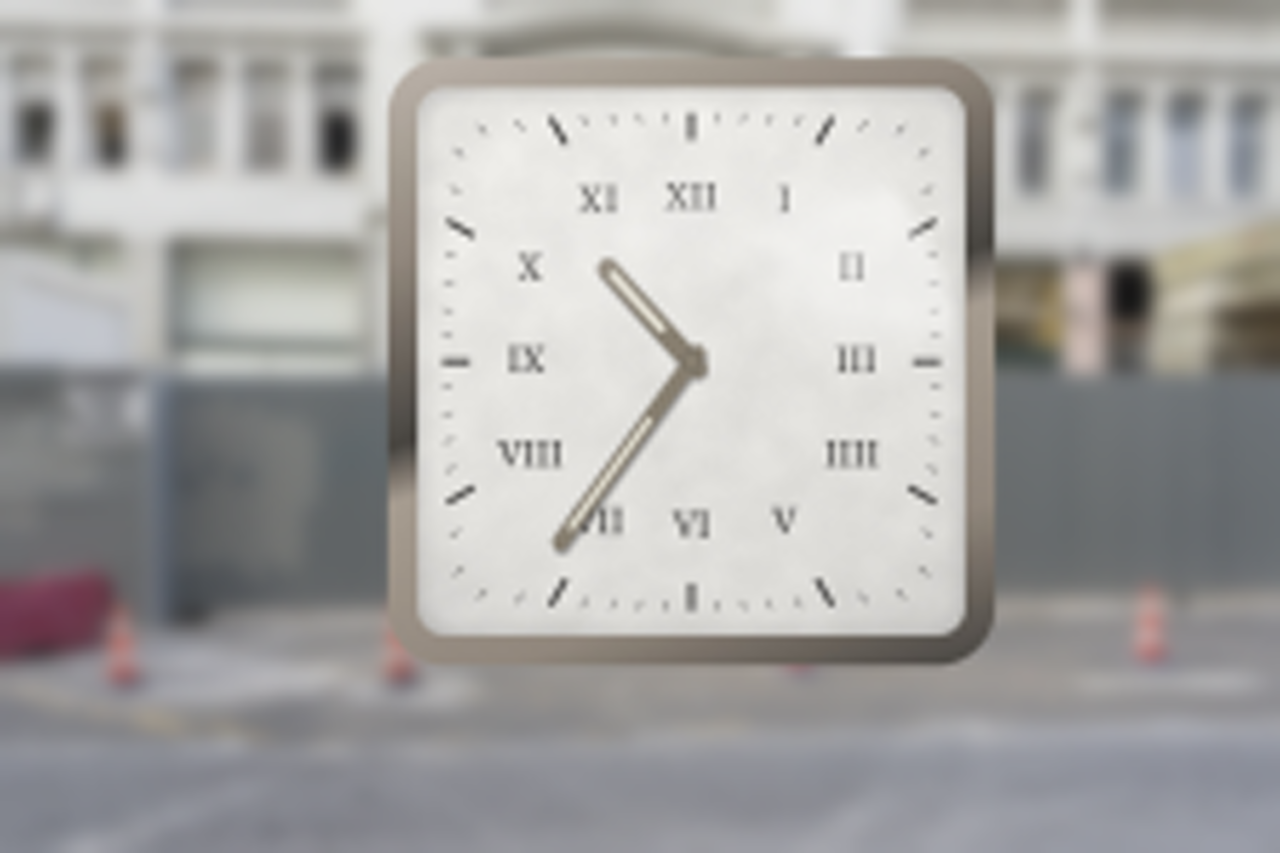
{"hour": 10, "minute": 36}
